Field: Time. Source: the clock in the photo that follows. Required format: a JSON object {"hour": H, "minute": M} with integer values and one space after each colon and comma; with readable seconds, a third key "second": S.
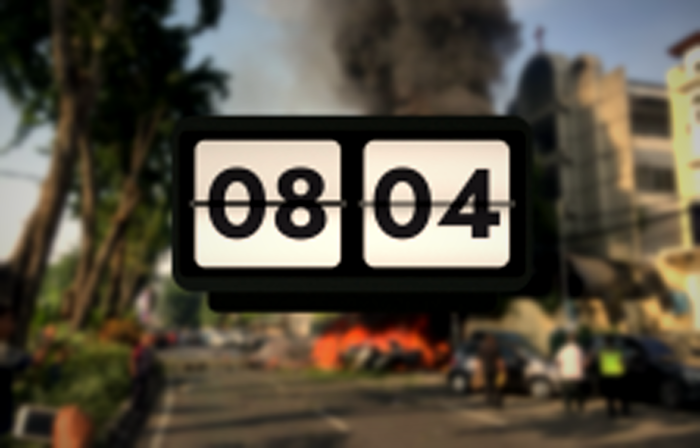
{"hour": 8, "minute": 4}
